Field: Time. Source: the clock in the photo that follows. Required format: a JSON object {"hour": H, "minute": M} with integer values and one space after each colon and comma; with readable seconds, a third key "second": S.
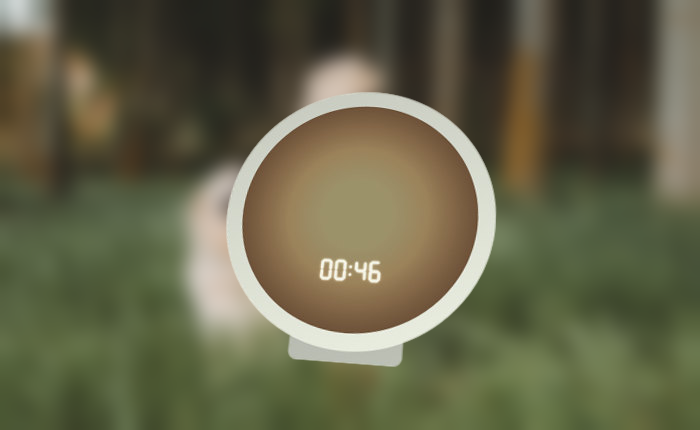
{"hour": 0, "minute": 46}
